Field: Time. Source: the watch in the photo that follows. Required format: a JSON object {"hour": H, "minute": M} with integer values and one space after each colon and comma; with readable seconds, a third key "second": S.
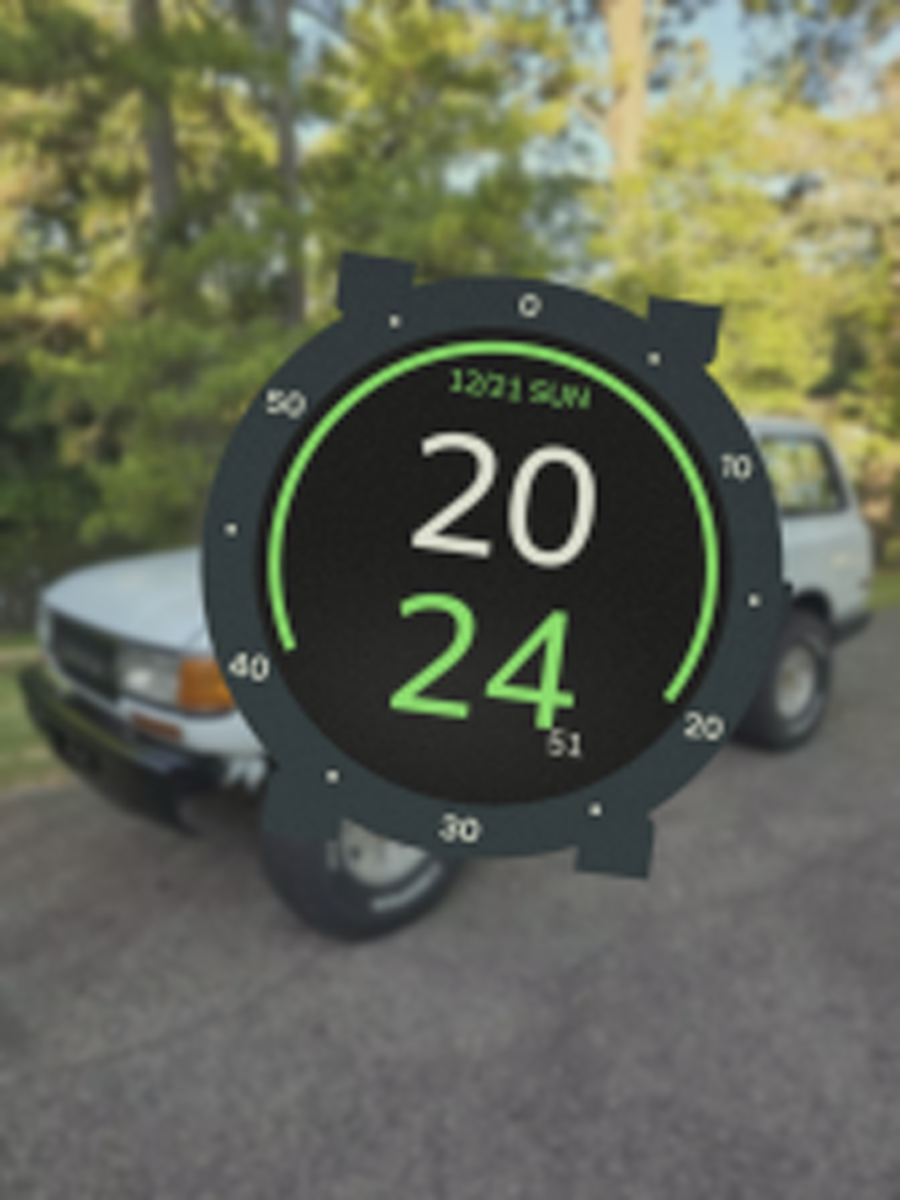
{"hour": 20, "minute": 24}
